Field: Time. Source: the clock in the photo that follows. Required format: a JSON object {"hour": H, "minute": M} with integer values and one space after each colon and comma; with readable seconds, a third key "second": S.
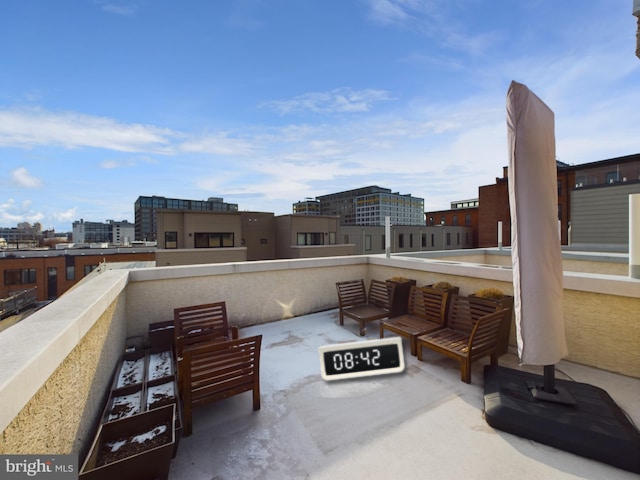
{"hour": 8, "minute": 42}
